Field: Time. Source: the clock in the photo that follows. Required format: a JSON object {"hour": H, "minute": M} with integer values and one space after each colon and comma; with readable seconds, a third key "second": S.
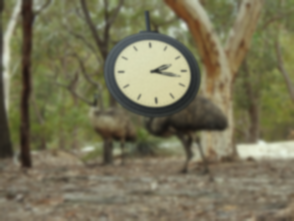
{"hour": 2, "minute": 17}
